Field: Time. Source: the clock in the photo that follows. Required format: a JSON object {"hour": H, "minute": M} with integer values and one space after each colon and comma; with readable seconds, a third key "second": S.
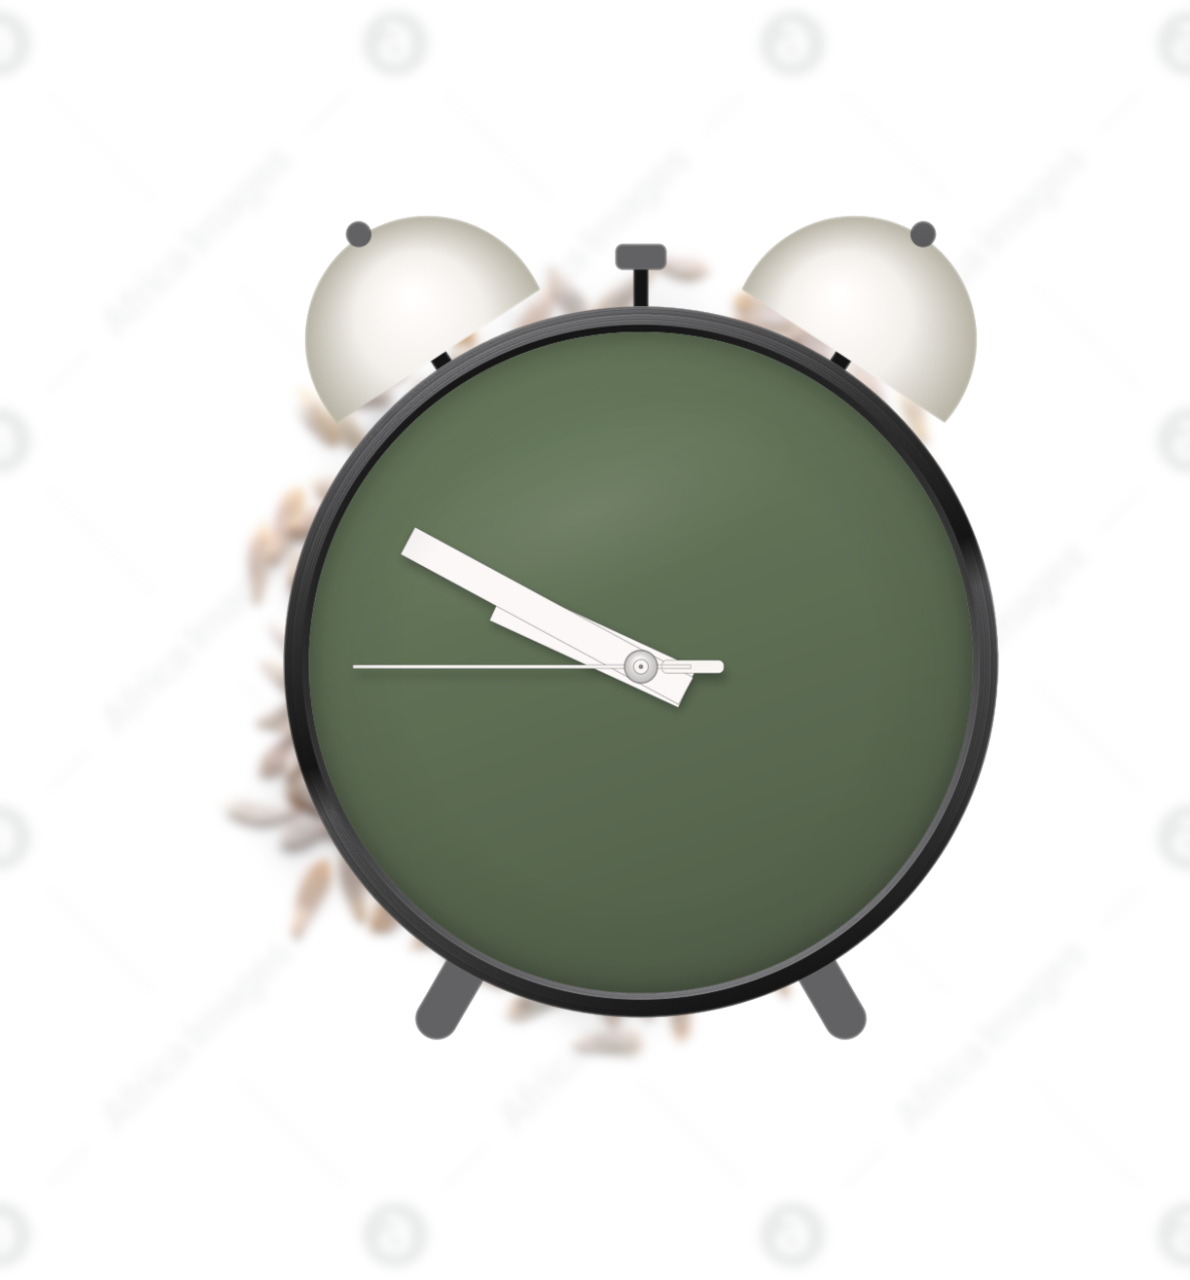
{"hour": 9, "minute": 49, "second": 45}
